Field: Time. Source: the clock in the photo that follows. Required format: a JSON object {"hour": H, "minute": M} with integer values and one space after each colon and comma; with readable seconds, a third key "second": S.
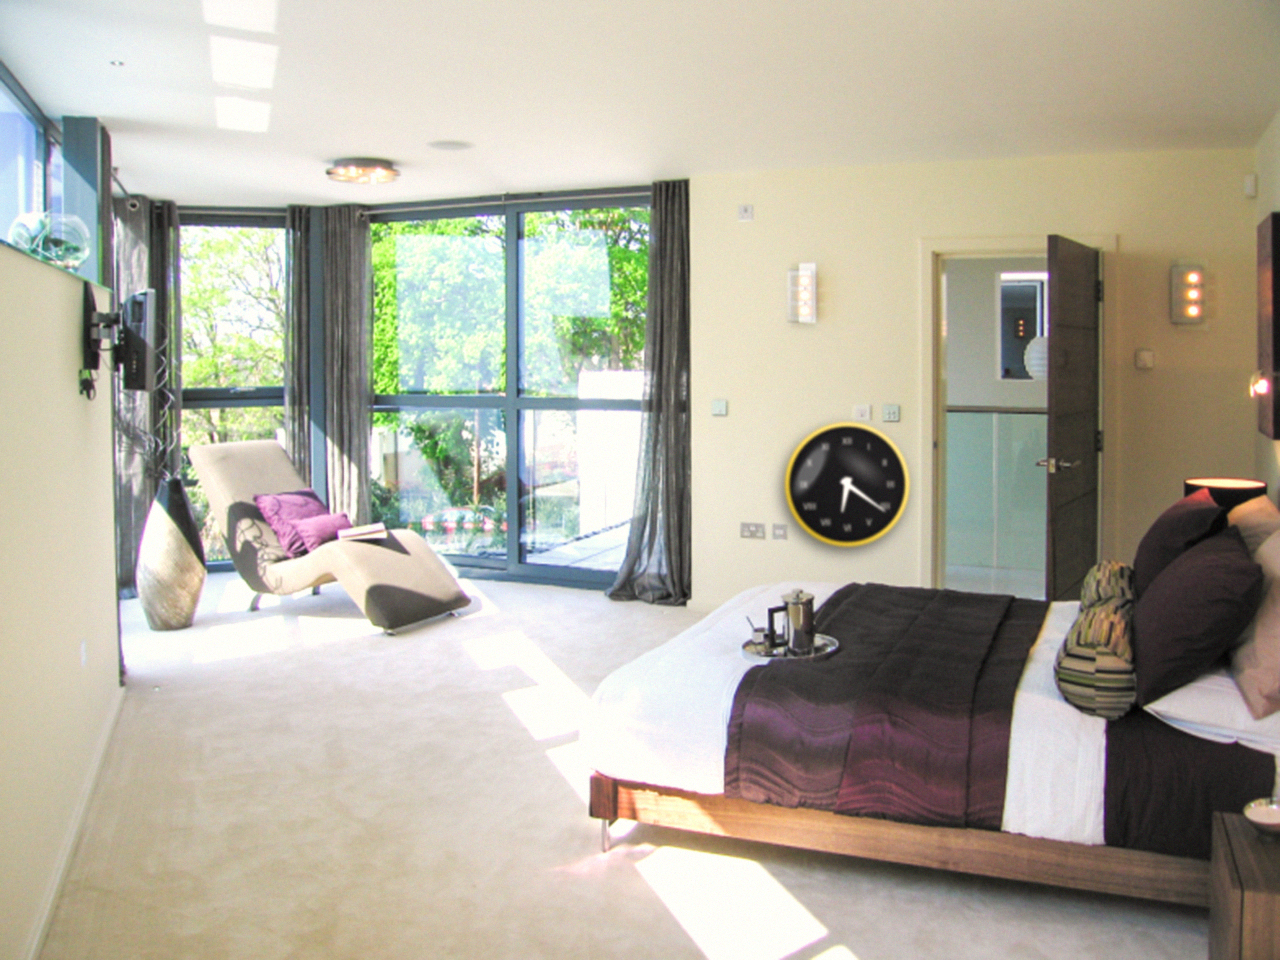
{"hour": 6, "minute": 21}
